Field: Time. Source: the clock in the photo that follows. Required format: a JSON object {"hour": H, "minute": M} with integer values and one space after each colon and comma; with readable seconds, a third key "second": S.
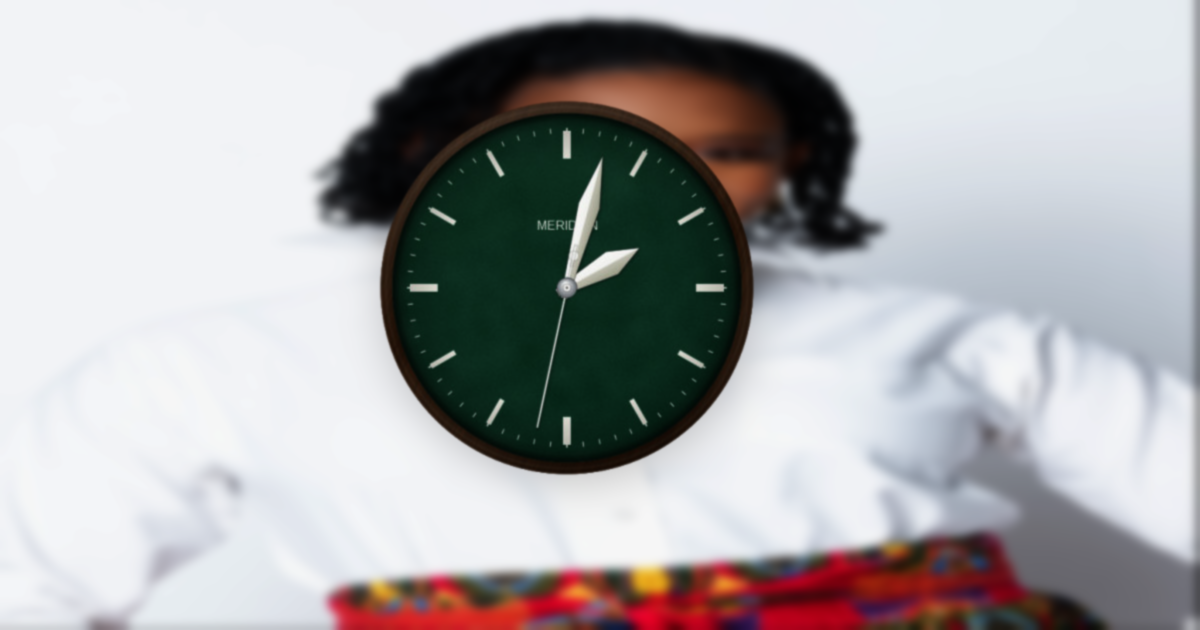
{"hour": 2, "minute": 2, "second": 32}
